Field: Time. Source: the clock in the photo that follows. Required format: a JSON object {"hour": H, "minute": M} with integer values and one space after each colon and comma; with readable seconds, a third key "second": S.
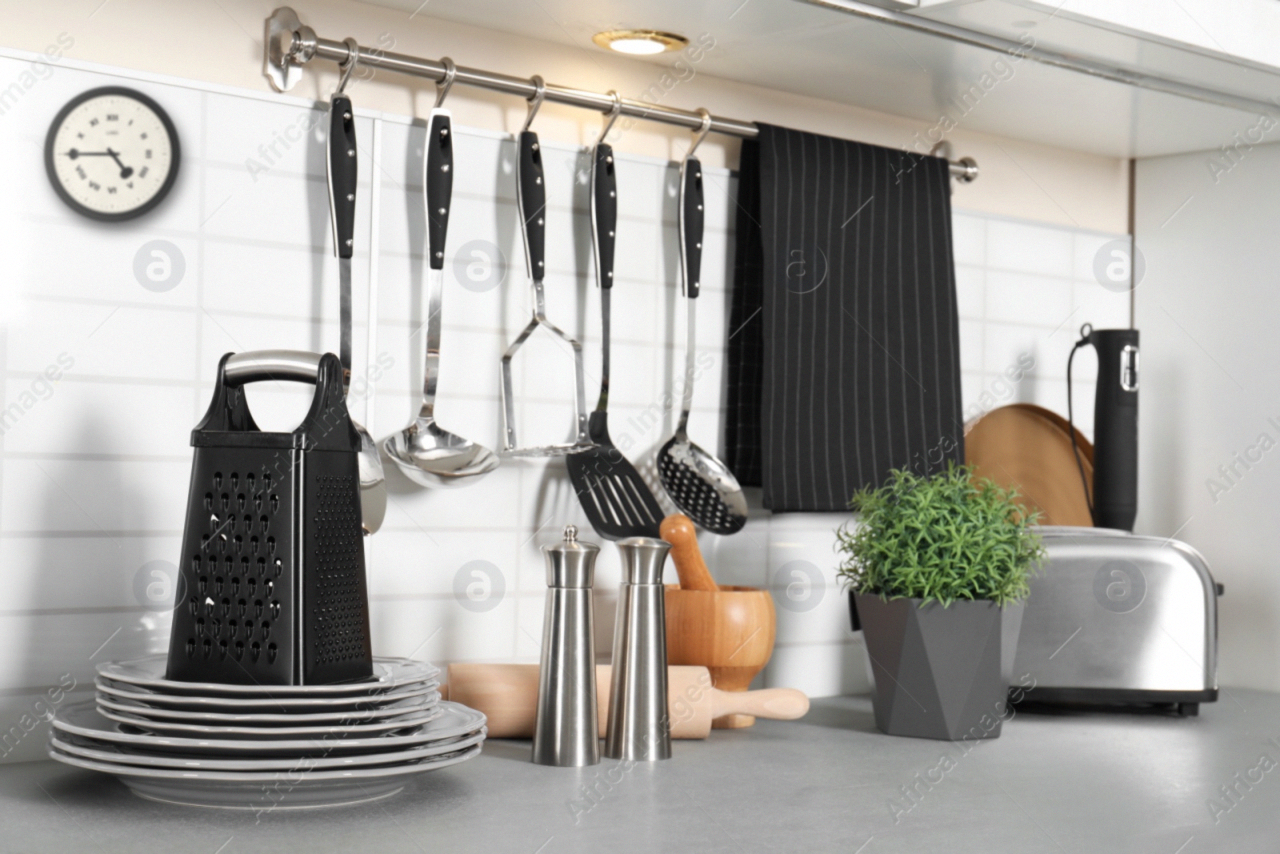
{"hour": 4, "minute": 45}
